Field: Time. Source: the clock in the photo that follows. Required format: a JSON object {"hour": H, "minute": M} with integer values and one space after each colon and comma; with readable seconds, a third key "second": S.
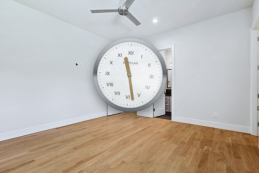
{"hour": 11, "minute": 28}
